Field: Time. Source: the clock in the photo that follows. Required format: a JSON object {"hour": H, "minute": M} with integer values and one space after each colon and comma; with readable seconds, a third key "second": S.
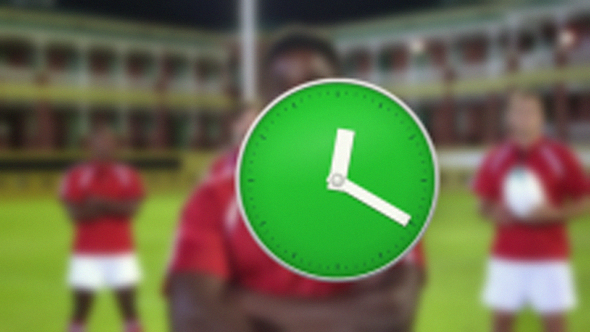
{"hour": 12, "minute": 20}
